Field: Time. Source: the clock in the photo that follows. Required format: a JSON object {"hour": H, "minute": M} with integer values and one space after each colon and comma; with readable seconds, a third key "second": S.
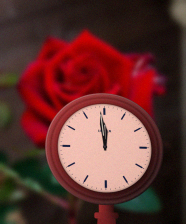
{"hour": 11, "minute": 59}
